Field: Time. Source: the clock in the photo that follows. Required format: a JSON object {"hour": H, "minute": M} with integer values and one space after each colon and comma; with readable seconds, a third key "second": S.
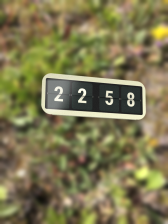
{"hour": 22, "minute": 58}
